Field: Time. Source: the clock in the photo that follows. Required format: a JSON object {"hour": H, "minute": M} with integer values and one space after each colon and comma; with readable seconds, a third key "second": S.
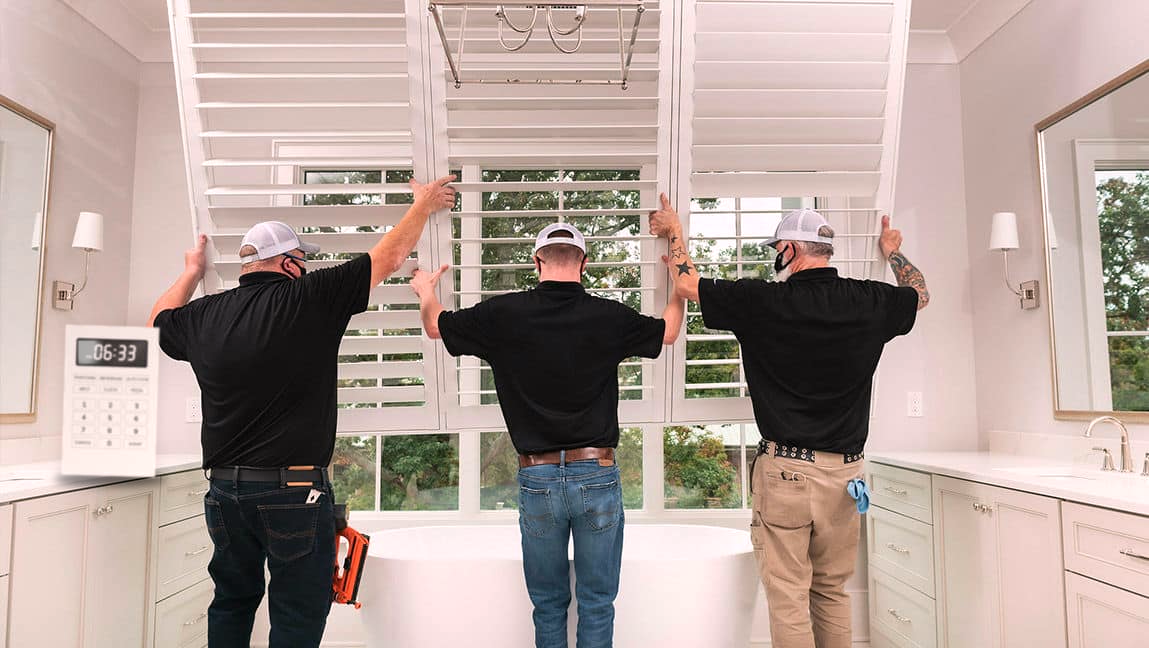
{"hour": 6, "minute": 33}
